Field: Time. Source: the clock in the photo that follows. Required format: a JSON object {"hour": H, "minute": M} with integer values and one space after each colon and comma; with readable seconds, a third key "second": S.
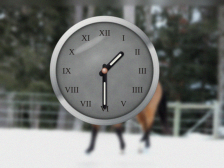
{"hour": 1, "minute": 30}
